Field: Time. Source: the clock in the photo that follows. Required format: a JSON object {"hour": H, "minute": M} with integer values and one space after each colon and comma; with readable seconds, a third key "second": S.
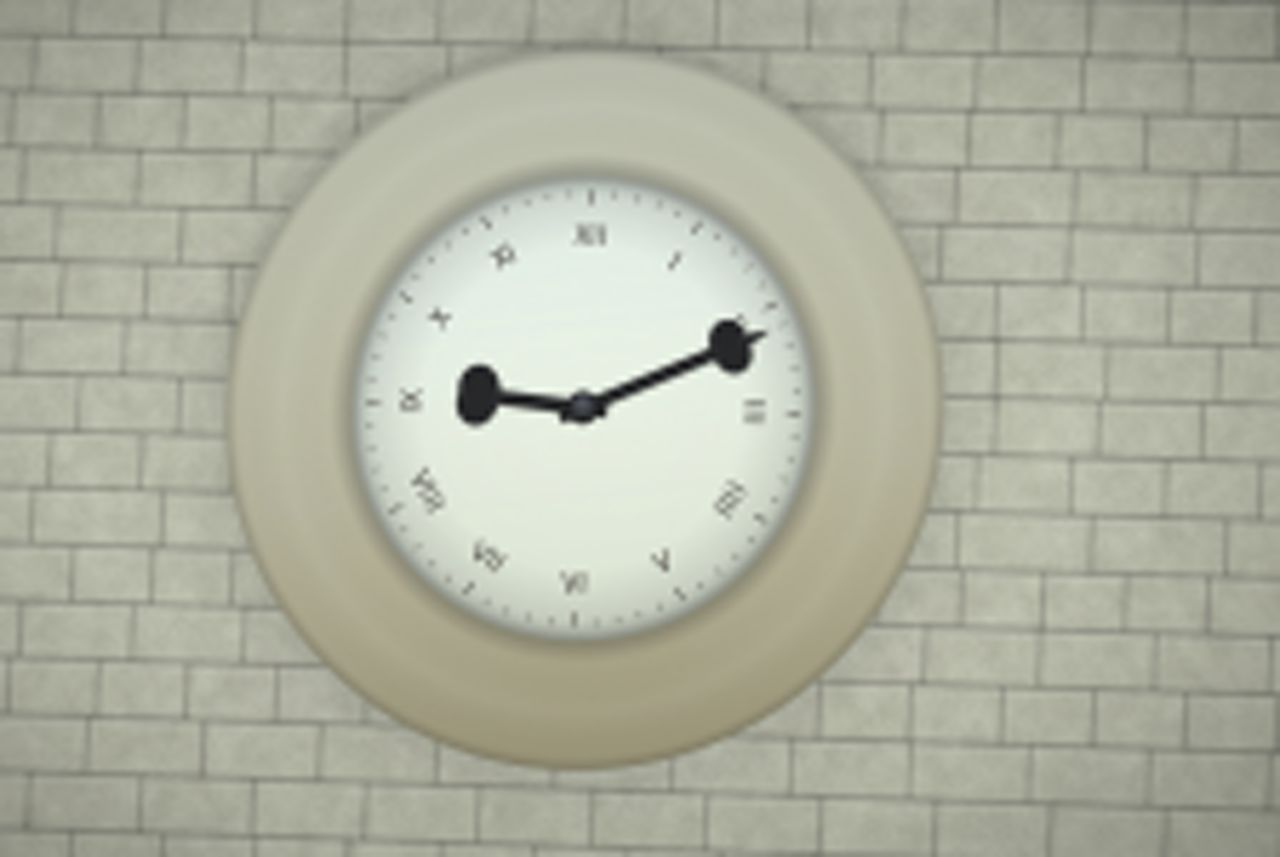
{"hour": 9, "minute": 11}
